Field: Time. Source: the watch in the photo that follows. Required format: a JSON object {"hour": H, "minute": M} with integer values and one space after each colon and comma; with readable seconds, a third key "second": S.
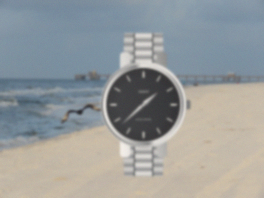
{"hour": 1, "minute": 38}
